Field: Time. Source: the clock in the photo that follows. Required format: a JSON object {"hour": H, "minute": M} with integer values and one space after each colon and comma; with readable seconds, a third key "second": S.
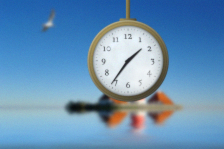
{"hour": 1, "minute": 36}
